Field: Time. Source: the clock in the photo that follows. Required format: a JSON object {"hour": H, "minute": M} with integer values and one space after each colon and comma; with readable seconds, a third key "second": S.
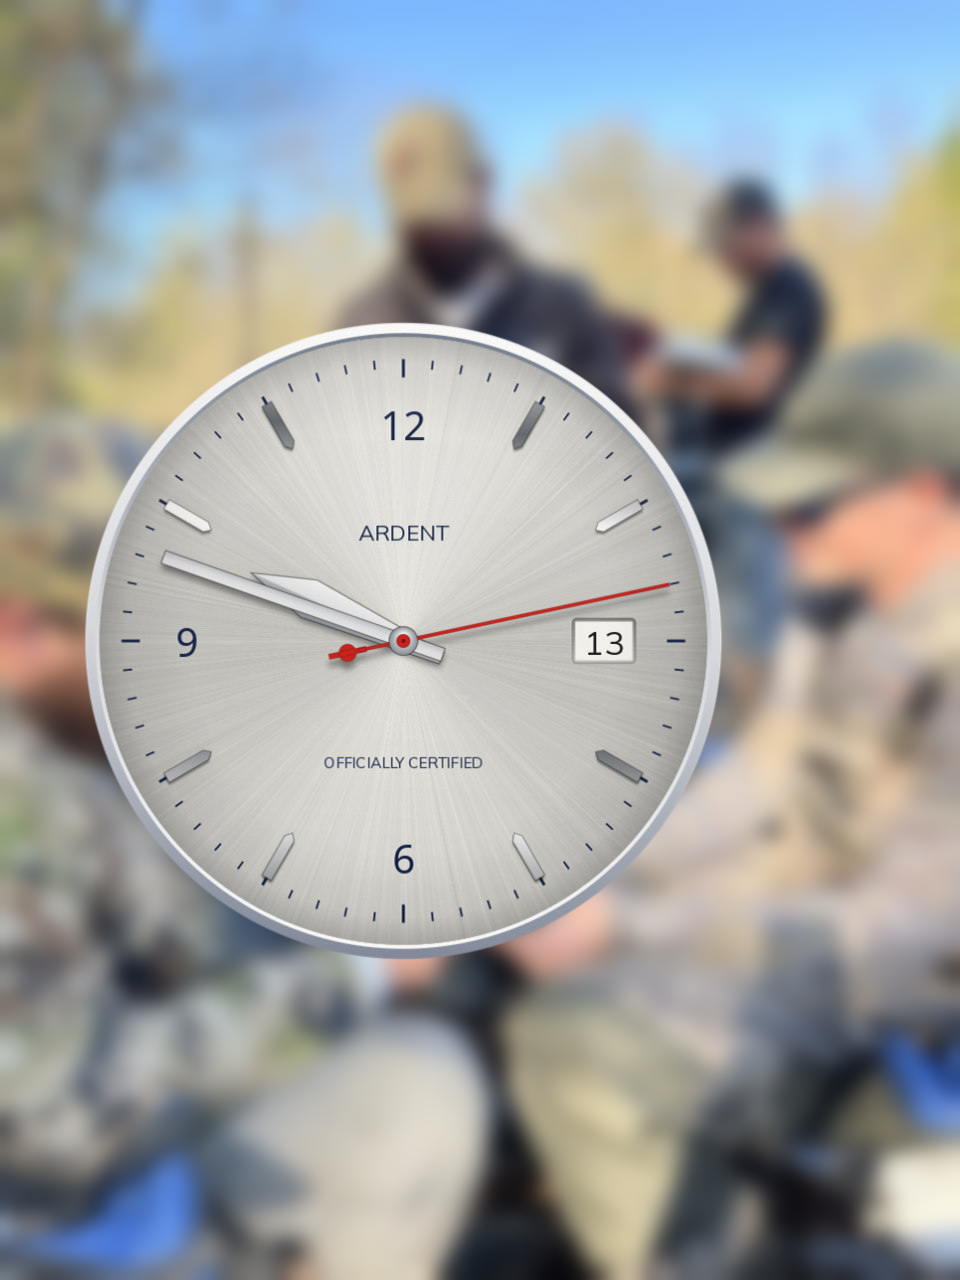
{"hour": 9, "minute": 48, "second": 13}
